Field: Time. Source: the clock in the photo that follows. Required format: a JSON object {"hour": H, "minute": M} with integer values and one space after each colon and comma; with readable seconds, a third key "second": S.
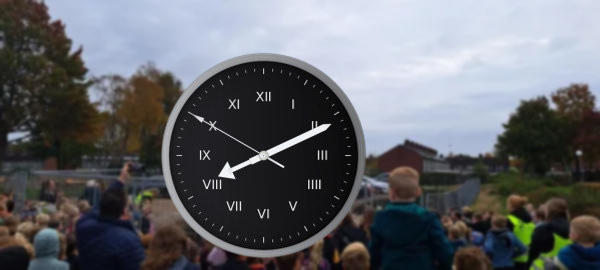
{"hour": 8, "minute": 10, "second": 50}
